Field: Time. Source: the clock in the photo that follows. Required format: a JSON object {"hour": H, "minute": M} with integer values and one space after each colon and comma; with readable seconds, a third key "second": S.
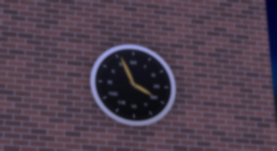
{"hour": 3, "minute": 56}
